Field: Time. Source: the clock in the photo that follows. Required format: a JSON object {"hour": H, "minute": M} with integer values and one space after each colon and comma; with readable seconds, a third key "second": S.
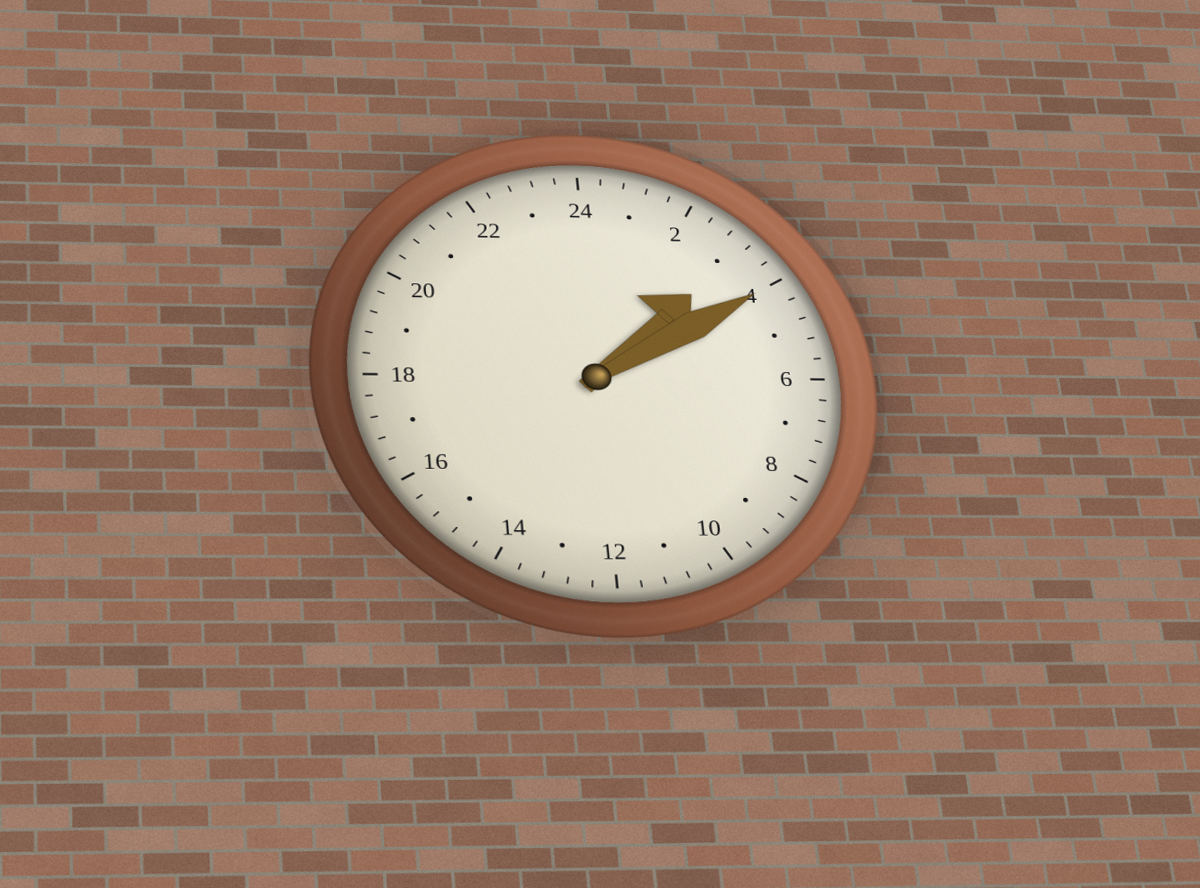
{"hour": 3, "minute": 10}
